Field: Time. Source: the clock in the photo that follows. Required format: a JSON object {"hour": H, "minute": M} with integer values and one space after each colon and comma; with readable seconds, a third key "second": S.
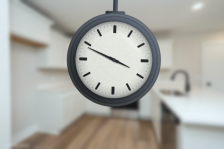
{"hour": 3, "minute": 49}
